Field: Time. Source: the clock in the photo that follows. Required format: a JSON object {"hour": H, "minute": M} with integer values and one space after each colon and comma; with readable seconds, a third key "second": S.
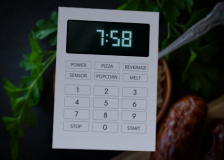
{"hour": 7, "minute": 58}
